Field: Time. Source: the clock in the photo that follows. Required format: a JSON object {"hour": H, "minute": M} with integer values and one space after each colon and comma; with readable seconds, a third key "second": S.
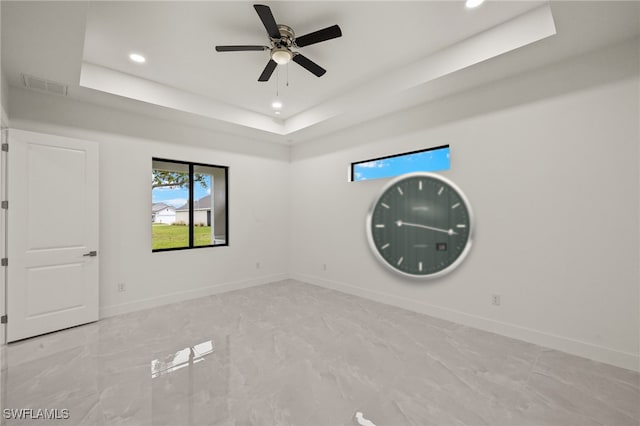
{"hour": 9, "minute": 17}
